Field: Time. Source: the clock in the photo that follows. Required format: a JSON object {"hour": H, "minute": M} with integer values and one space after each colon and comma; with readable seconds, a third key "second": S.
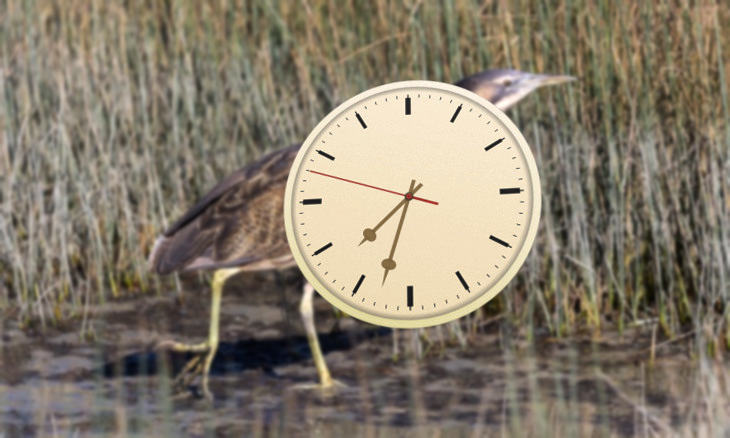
{"hour": 7, "minute": 32, "second": 48}
